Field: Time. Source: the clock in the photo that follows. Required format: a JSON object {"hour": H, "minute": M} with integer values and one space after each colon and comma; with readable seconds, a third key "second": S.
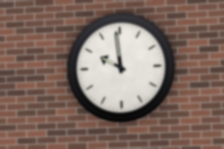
{"hour": 9, "minute": 59}
